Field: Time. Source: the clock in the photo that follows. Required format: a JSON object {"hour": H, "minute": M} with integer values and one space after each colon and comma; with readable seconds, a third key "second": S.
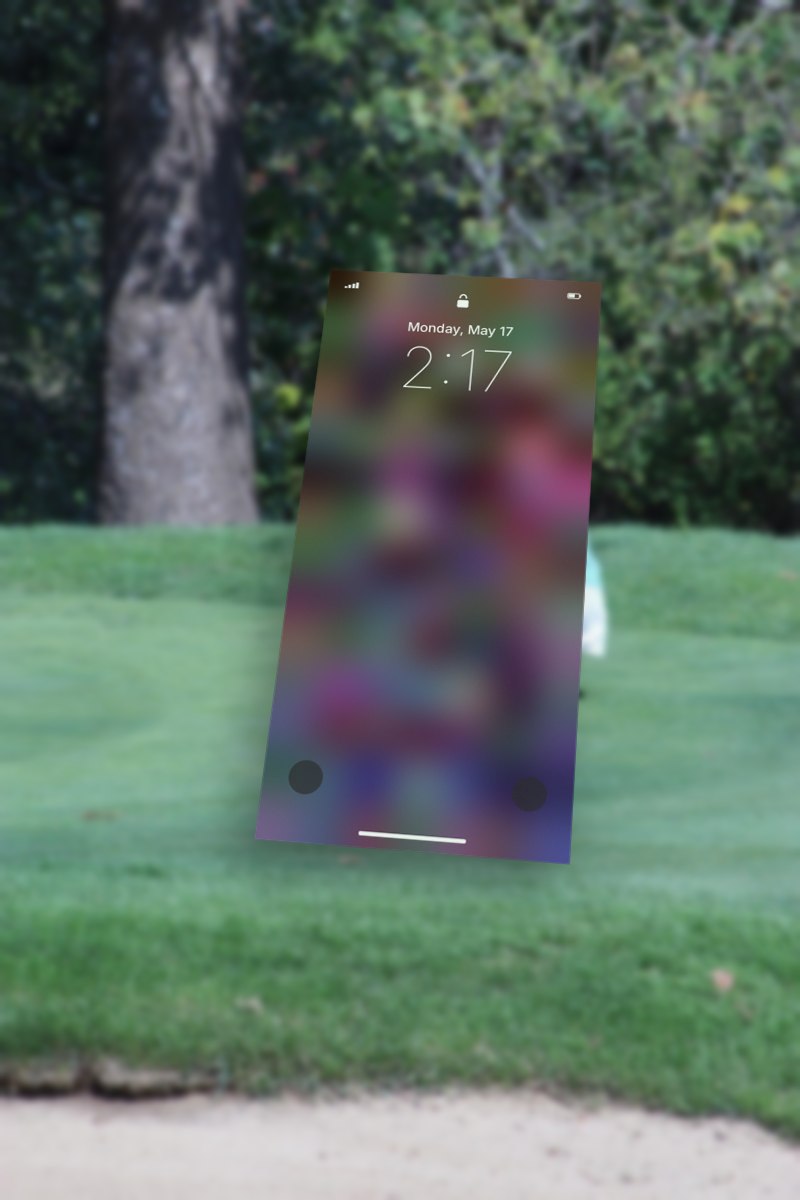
{"hour": 2, "minute": 17}
